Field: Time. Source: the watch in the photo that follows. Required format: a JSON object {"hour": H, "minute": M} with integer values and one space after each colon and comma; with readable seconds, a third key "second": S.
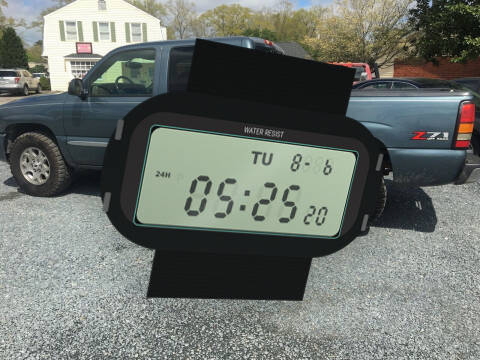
{"hour": 5, "minute": 25, "second": 20}
